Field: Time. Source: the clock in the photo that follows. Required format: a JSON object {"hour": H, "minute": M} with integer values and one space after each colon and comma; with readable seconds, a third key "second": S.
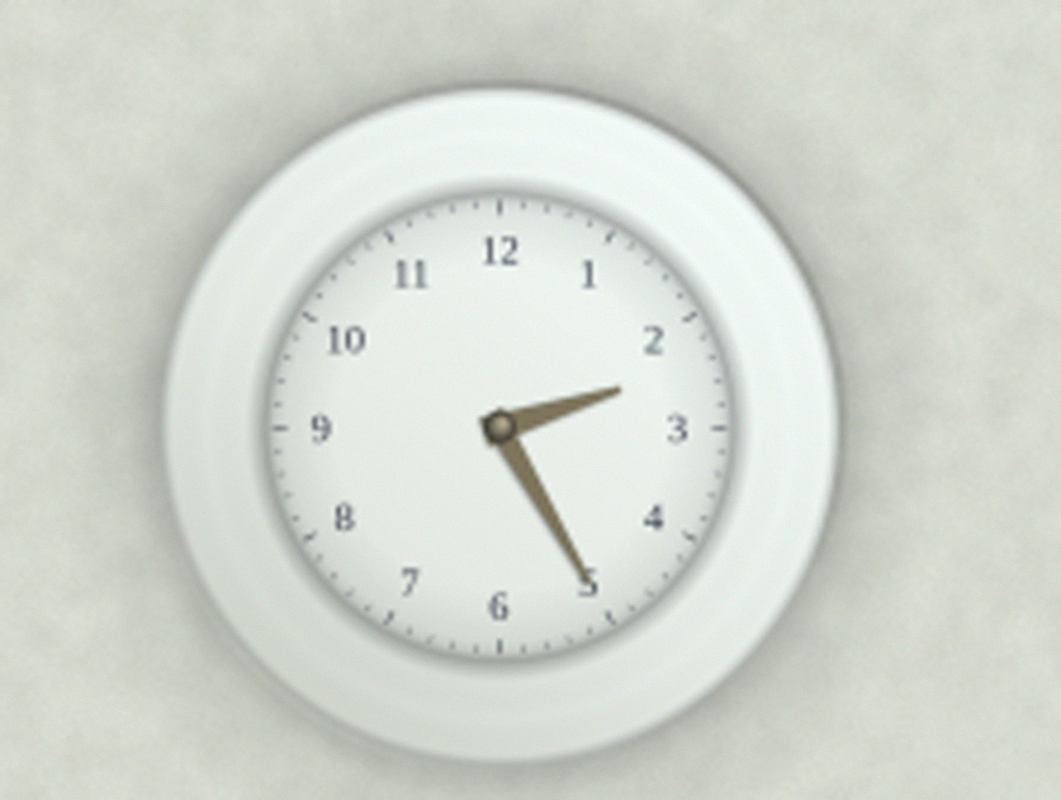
{"hour": 2, "minute": 25}
